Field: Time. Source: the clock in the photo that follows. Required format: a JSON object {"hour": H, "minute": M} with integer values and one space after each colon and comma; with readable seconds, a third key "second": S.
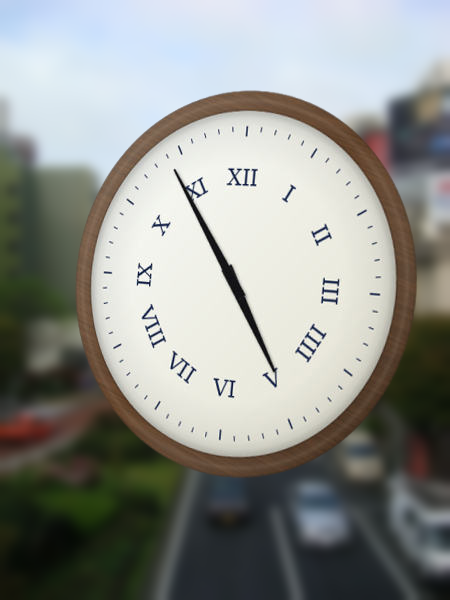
{"hour": 4, "minute": 54}
